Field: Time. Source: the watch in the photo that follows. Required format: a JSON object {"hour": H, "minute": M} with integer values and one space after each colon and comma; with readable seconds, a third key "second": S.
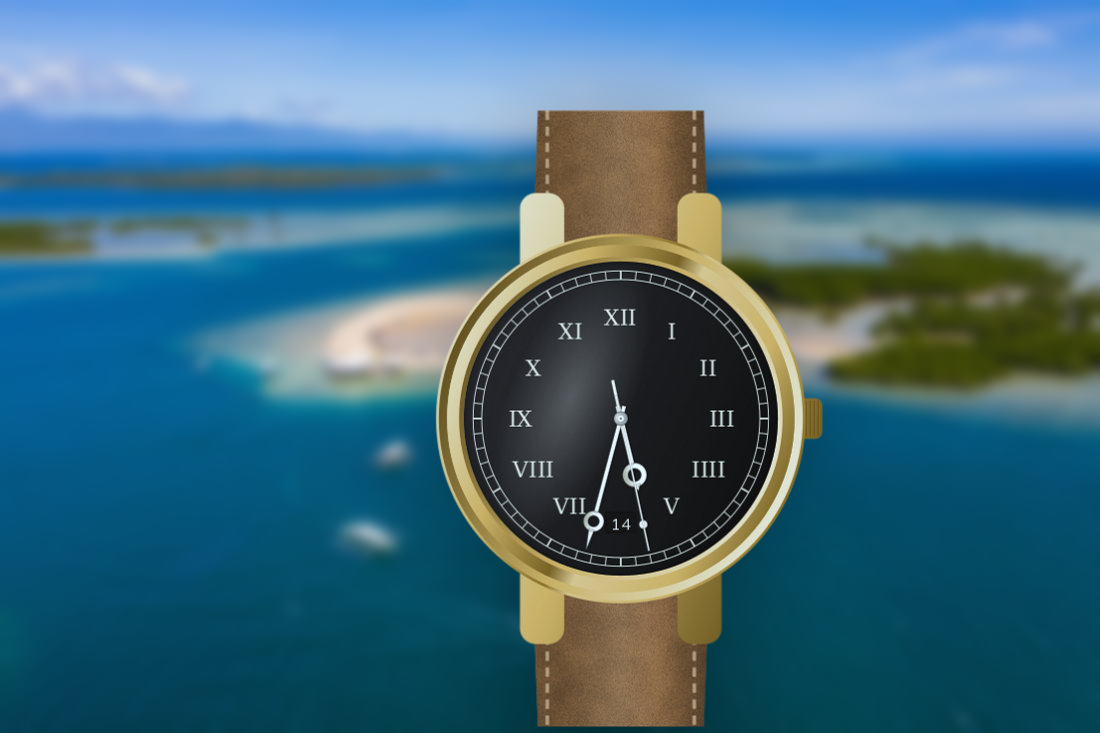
{"hour": 5, "minute": 32, "second": 28}
